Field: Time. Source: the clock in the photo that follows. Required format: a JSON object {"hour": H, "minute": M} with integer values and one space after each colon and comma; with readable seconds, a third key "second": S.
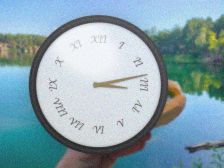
{"hour": 3, "minute": 13}
